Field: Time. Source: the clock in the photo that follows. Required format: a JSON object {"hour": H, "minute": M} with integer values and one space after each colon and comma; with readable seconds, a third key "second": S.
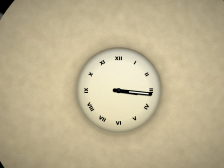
{"hour": 3, "minute": 16}
